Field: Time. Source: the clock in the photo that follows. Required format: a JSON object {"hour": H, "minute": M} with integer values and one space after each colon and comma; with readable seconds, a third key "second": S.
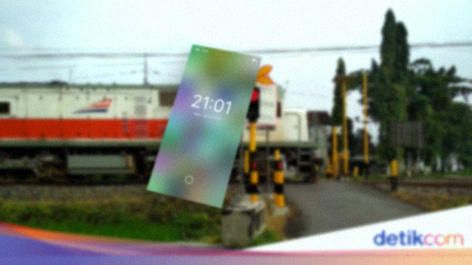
{"hour": 21, "minute": 1}
